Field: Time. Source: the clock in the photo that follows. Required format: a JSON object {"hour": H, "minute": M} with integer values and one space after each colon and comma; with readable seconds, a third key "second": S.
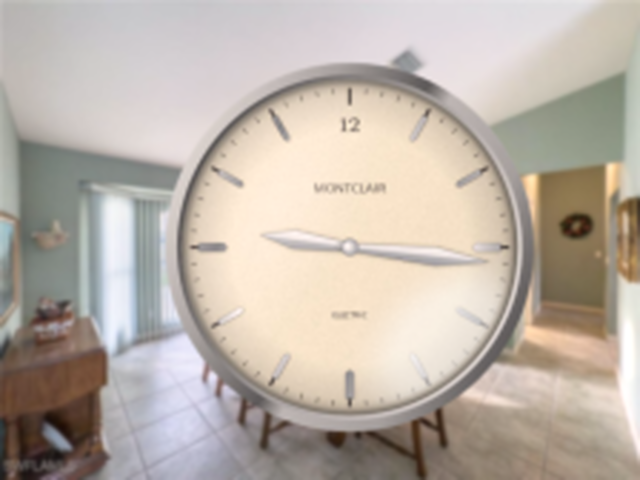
{"hour": 9, "minute": 16}
